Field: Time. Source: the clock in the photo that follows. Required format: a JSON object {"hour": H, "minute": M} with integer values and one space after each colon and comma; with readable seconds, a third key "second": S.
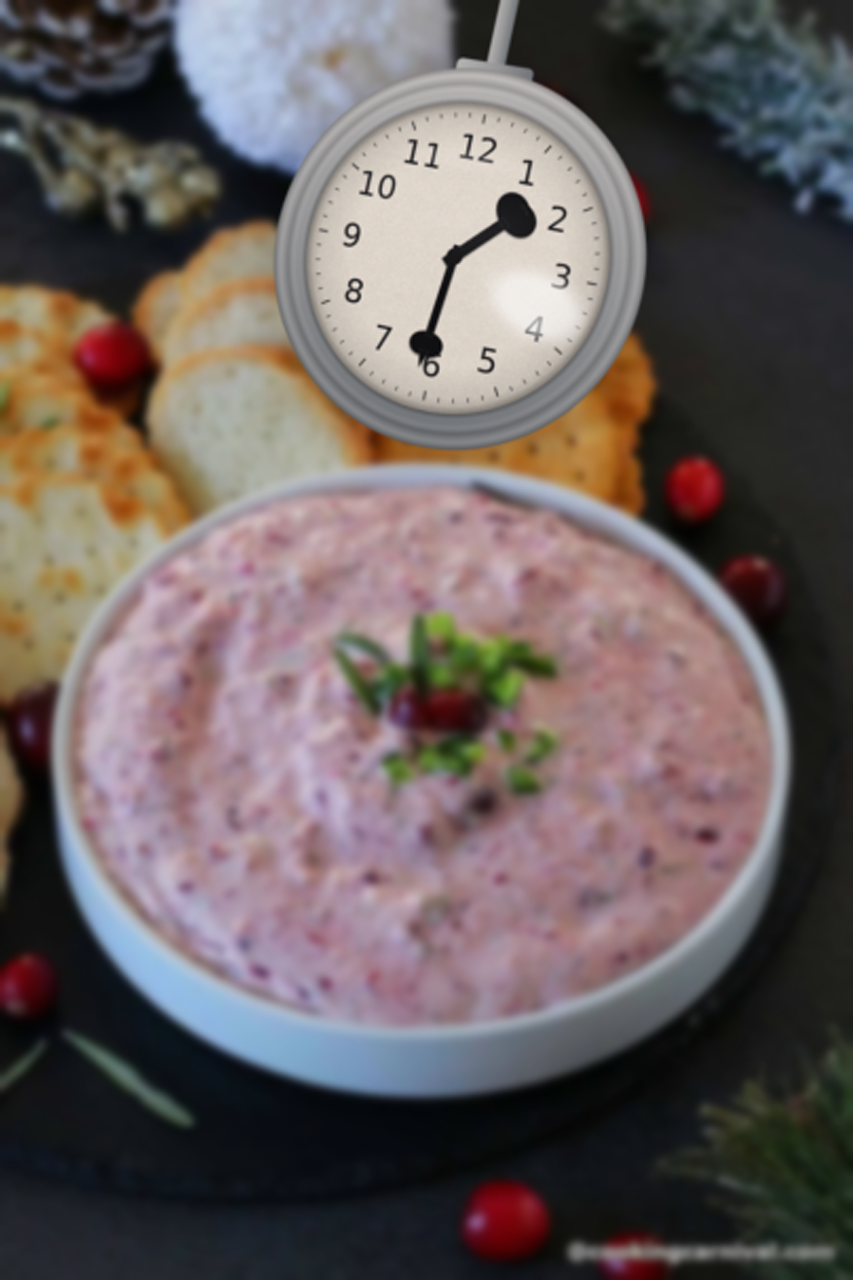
{"hour": 1, "minute": 31}
